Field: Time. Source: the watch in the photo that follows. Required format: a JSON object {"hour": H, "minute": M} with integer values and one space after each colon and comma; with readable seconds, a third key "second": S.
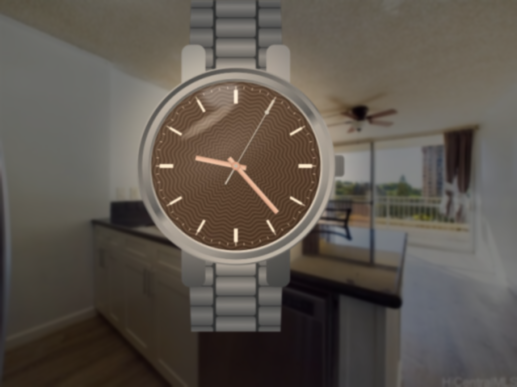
{"hour": 9, "minute": 23, "second": 5}
